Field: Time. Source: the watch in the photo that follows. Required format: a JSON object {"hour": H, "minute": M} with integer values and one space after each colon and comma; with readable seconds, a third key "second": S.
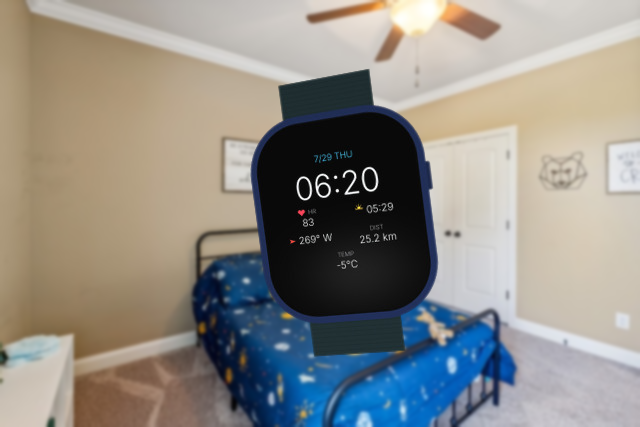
{"hour": 6, "minute": 20}
